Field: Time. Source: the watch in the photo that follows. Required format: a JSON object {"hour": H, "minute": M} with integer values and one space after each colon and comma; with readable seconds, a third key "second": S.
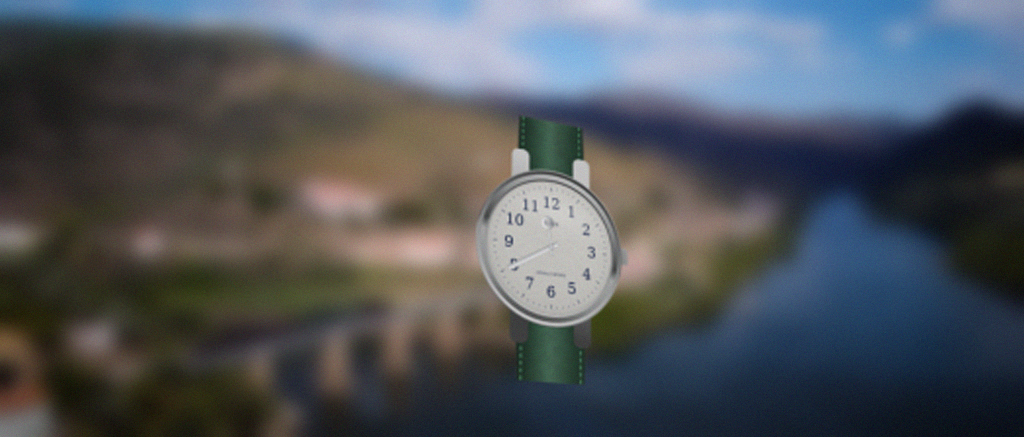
{"hour": 11, "minute": 40}
